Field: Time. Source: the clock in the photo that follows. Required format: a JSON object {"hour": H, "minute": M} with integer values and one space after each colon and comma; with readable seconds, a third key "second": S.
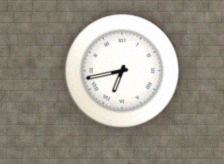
{"hour": 6, "minute": 43}
